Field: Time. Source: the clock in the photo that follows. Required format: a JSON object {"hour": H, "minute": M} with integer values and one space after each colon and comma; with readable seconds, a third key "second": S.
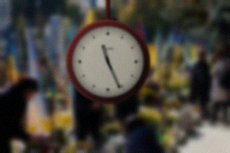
{"hour": 11, "minute": 26}
